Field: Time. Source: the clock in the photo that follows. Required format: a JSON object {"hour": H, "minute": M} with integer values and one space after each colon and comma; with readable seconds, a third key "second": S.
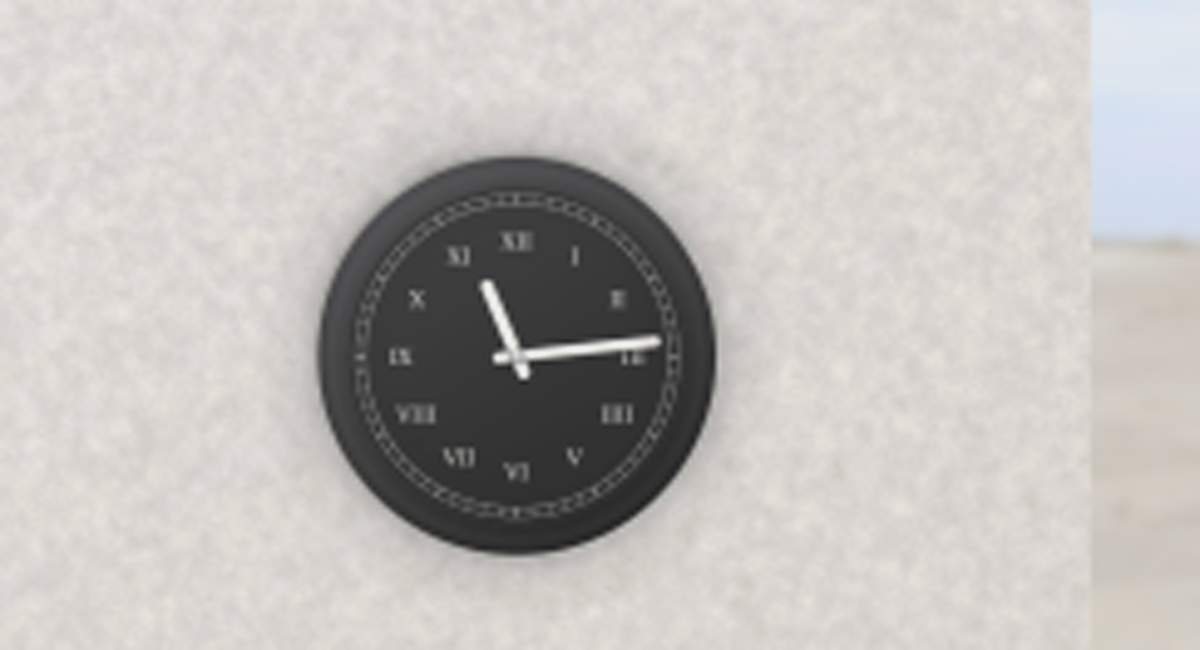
{"hour": 11, "minute": 14}
